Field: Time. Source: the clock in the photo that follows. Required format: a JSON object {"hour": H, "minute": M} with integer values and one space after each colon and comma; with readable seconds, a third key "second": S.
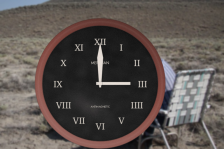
{"hour": 3, "minute": 0}
